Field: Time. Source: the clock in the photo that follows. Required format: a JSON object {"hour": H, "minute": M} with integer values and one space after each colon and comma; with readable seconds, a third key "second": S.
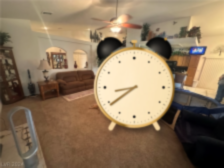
{"hour": 8, "minute": 39}
